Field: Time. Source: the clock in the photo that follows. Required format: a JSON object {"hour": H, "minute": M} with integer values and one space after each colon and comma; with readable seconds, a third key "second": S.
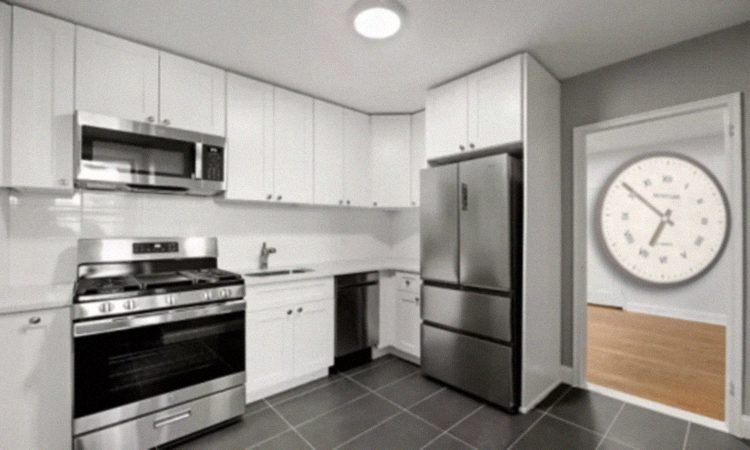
{"hour": 6, "minute": 51}
